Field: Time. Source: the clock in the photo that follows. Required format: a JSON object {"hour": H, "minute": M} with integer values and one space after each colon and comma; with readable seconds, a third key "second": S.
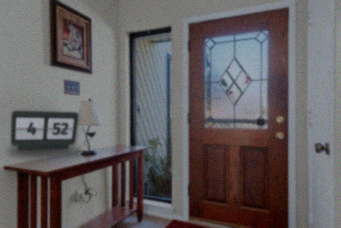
{"hour": 4, "minute": 52}
